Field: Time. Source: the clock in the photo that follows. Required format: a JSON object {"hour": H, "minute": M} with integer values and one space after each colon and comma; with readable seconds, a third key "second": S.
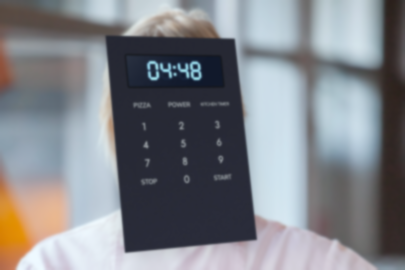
{"hour": 4, "minute": 48}
